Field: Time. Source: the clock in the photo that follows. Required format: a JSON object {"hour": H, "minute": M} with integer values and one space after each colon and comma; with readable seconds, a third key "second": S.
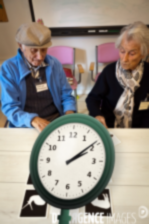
{"hour": 2, "minute": 9}
